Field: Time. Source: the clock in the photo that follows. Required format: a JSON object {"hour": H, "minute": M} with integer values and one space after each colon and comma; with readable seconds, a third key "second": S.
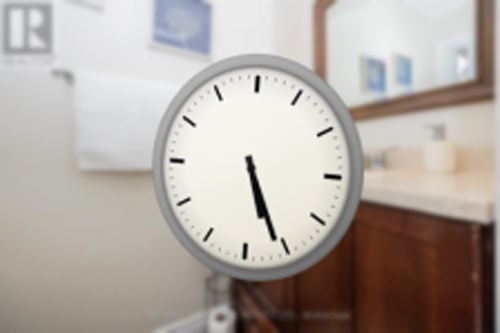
{"hour": 5, "minute": 26}
